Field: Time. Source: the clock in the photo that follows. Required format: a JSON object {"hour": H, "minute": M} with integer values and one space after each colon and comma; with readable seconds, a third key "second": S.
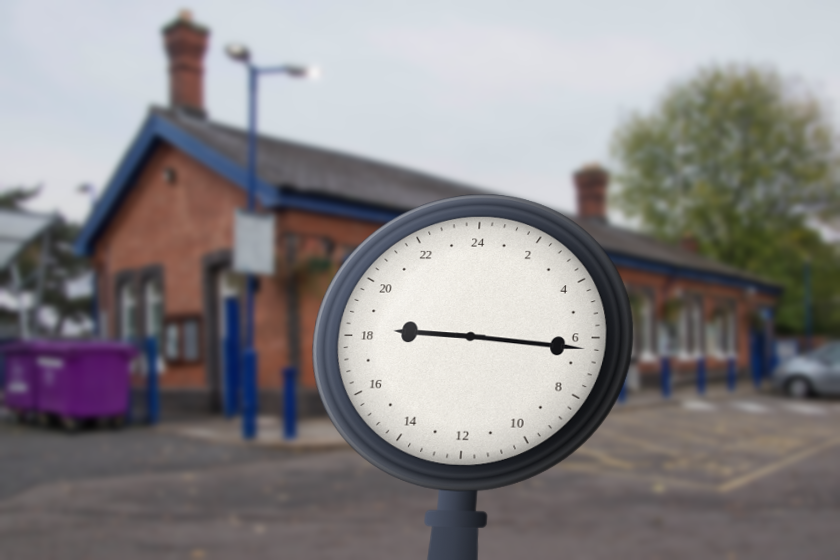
{"hour": 18, "minute": 16}
